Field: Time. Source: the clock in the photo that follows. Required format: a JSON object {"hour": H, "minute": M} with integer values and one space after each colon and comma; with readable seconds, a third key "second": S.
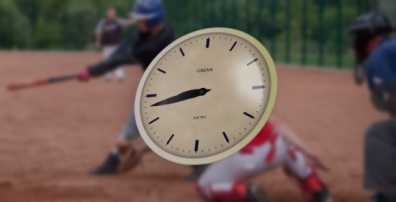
{"hour": 8, "minute": 43}
